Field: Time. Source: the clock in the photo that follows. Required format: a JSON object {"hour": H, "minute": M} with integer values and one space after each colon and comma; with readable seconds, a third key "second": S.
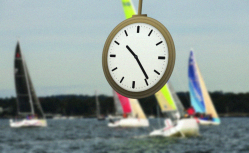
{"hour": 10, "minute": 24}
